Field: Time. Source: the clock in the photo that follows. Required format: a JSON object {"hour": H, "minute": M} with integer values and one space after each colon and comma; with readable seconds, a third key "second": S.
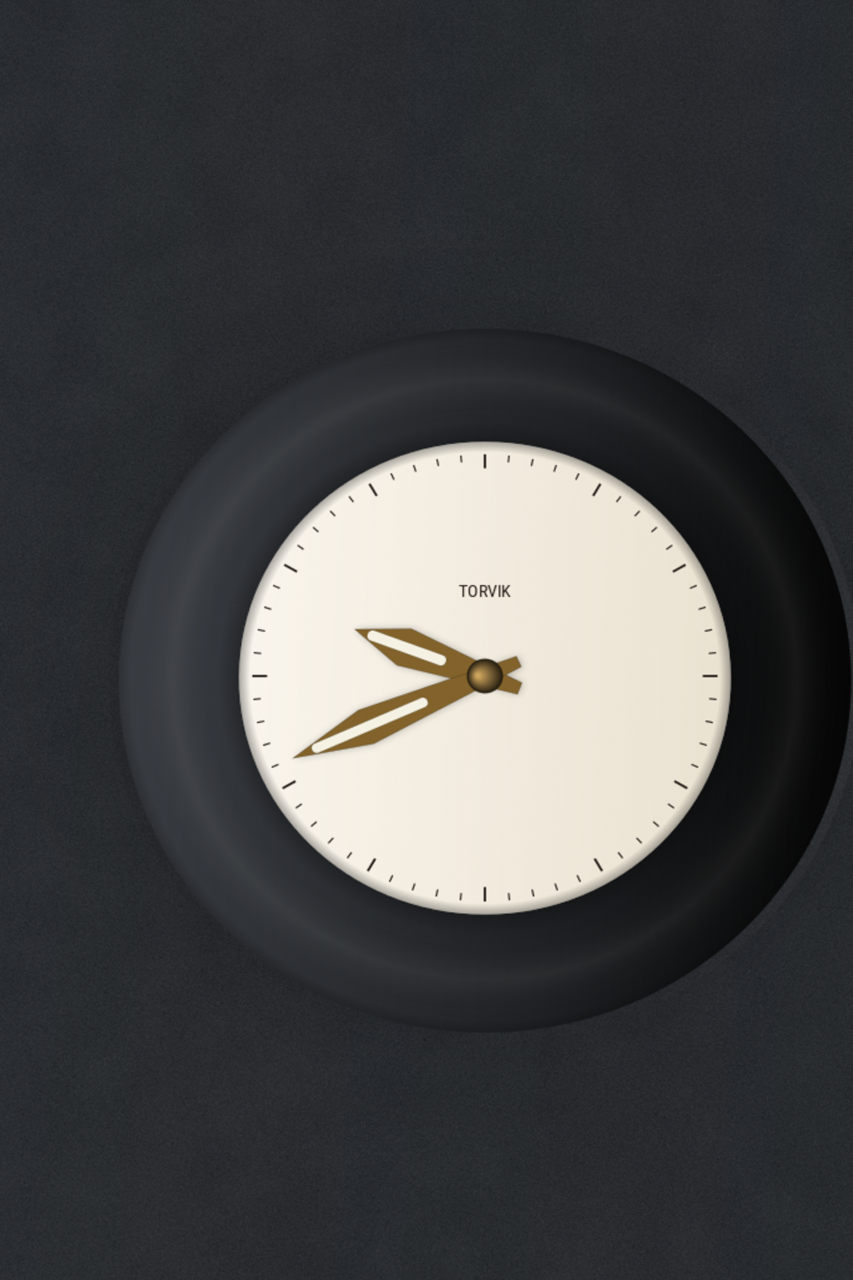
{"hour": 9, "minute": 41}
